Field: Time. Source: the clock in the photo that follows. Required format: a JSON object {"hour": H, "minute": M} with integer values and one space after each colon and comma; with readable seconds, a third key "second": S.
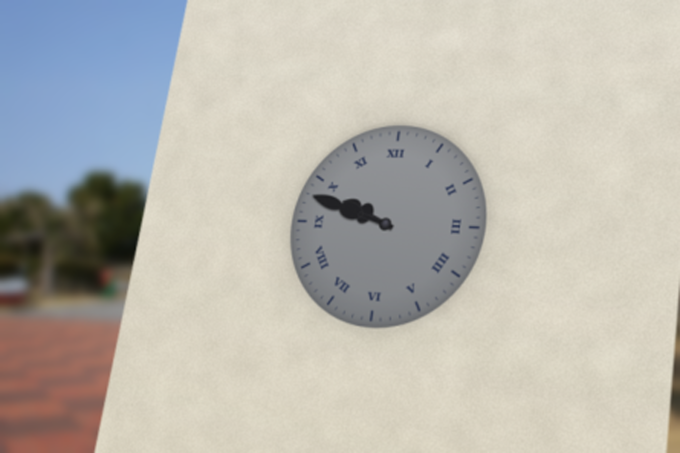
{"hour": 9, "minute": 48}
